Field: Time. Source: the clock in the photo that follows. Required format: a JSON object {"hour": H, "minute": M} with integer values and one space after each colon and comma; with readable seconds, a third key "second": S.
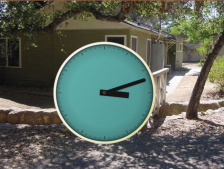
{"hour": 3, "minute": 12}
